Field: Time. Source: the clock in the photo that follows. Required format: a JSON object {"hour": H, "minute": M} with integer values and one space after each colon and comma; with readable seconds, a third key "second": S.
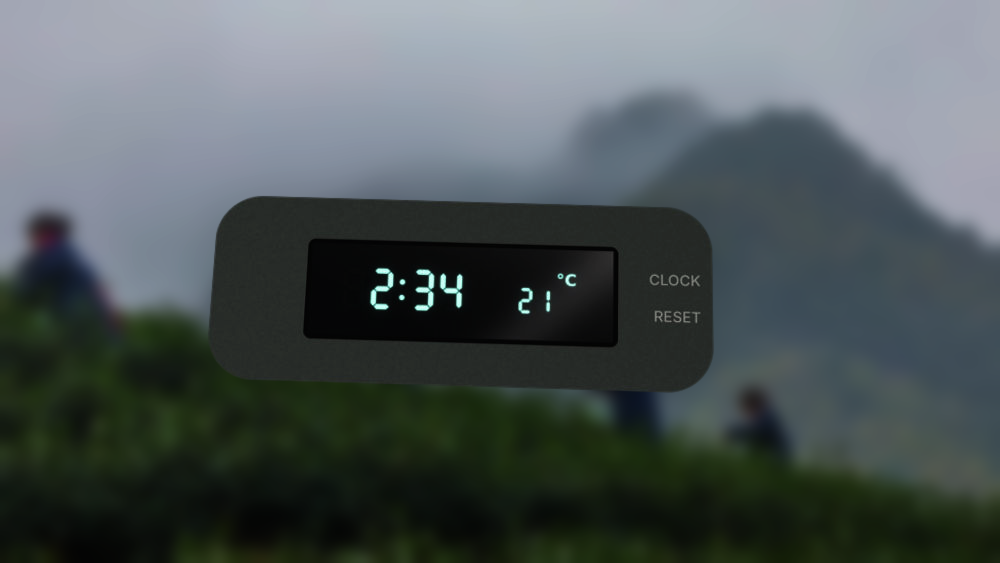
{"hour": 2, "minute": 34}
